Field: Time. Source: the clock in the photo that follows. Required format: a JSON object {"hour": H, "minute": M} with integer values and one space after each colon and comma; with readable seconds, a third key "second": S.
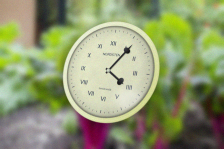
{"hour": 4, "minute": 6}
